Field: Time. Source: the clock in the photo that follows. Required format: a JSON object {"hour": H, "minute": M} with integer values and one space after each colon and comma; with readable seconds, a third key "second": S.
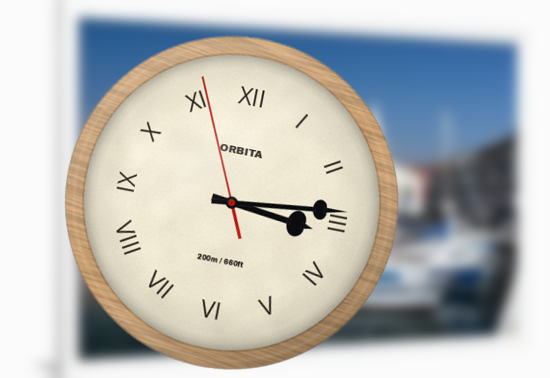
{"hour": 3, "minute": 13, "second": 56}
